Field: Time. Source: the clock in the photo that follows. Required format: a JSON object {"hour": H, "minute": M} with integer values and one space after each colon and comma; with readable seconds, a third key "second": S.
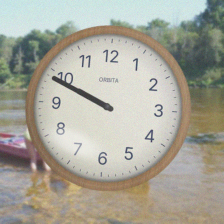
{"hour": 9, "minute": 49}
